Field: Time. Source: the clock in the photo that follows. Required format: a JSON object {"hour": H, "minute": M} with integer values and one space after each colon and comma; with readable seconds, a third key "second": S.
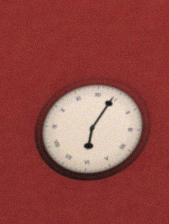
{"hour": 6, "minute": 4}
